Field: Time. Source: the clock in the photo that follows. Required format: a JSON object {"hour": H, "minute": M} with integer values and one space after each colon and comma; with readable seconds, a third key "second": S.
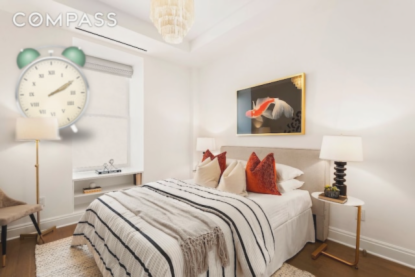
{"hour": 2, "minute": 10}
